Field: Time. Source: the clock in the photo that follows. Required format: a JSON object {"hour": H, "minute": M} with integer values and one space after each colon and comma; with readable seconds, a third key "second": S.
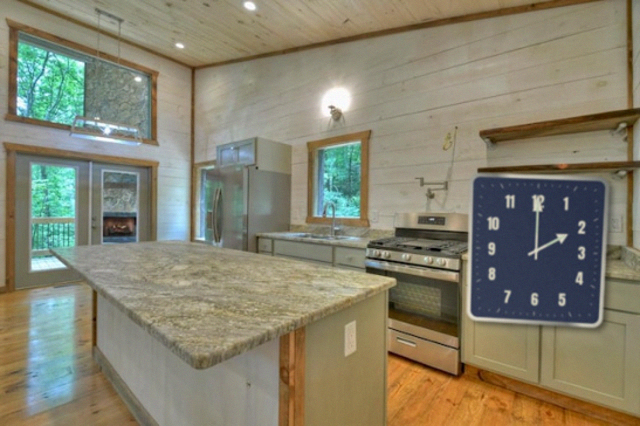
{"hour": 2, "minute": 0}
